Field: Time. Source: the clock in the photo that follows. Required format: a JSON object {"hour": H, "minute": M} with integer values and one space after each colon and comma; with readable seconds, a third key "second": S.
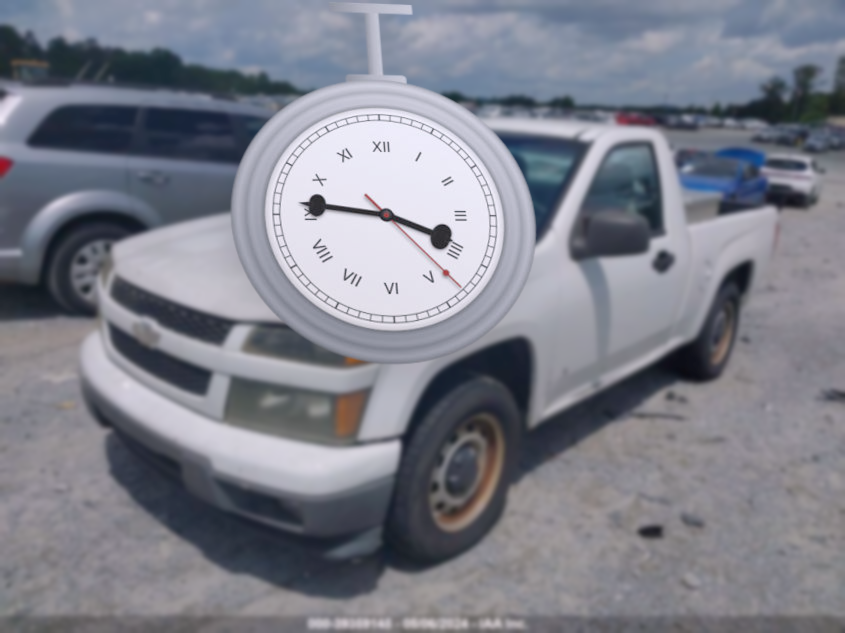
{"hour": 3, "minute": 46, "second": 23}
